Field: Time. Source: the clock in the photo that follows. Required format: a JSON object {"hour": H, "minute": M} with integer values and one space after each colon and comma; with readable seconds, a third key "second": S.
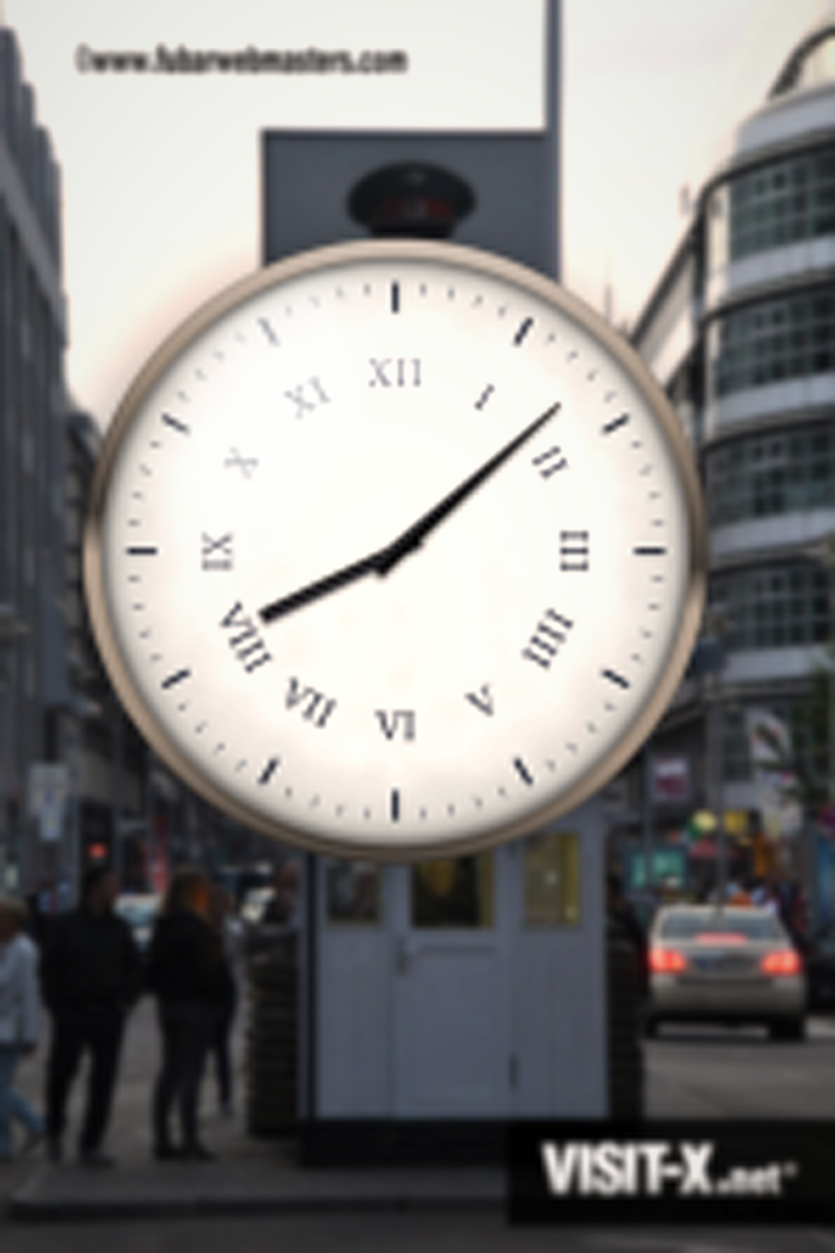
{"hour": 8, "minute": 8}
